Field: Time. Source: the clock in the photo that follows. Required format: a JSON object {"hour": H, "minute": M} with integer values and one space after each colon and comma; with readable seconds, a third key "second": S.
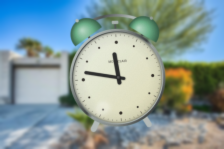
{"hour": 11, "minute": 47}
